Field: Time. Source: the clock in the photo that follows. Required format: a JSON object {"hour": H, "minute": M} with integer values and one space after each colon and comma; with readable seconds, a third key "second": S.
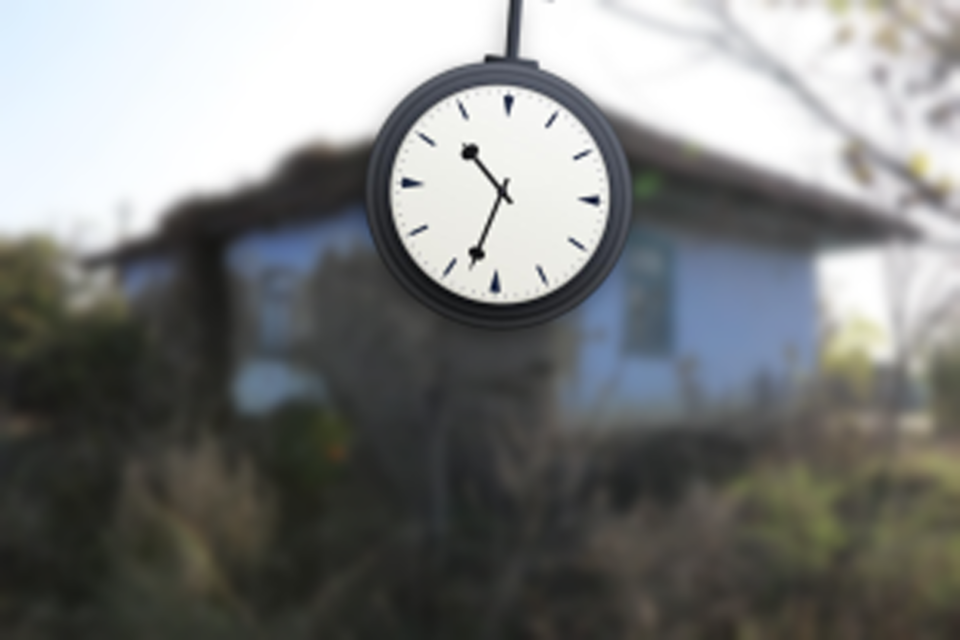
{"hour": 10, "minute": 33}
